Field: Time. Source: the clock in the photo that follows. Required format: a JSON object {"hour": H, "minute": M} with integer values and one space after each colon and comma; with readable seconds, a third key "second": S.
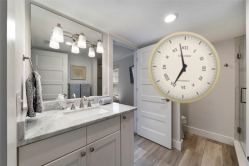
{"hour": 6, "minute": 58}
